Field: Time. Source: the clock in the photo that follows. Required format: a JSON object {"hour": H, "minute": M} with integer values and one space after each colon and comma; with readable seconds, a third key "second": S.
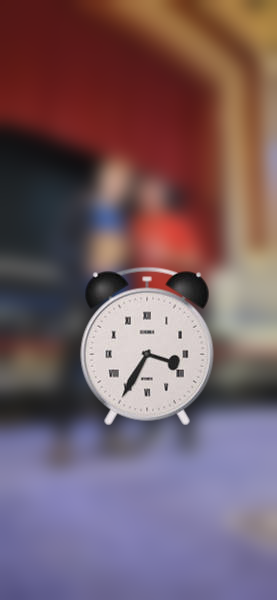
{"hour": 3, "minute": 35}
